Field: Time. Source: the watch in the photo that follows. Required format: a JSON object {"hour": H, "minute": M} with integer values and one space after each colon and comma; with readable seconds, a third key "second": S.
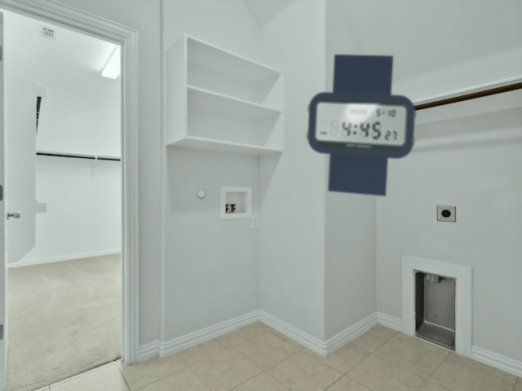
{"hour": 4, "minute": 45}
